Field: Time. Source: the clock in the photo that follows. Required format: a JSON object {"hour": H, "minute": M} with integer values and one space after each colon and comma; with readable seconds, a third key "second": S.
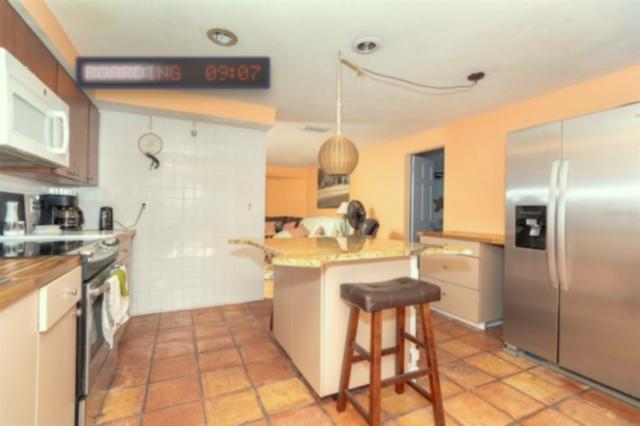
{"hour": 9, "minute": 7}
